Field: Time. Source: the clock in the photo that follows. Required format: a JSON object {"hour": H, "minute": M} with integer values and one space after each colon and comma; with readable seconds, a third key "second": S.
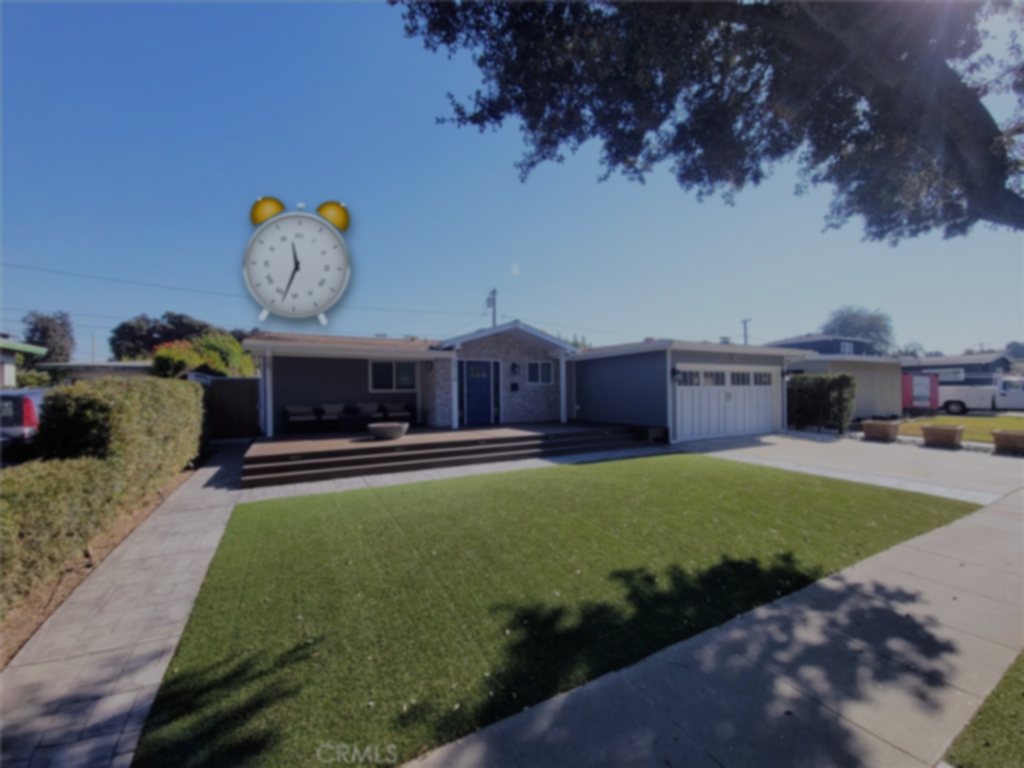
{"hour": 11, "minute": 33}
